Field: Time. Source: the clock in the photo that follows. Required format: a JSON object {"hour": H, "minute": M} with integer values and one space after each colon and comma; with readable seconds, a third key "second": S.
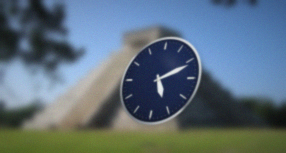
{"hour": 5, "minute": 11}
